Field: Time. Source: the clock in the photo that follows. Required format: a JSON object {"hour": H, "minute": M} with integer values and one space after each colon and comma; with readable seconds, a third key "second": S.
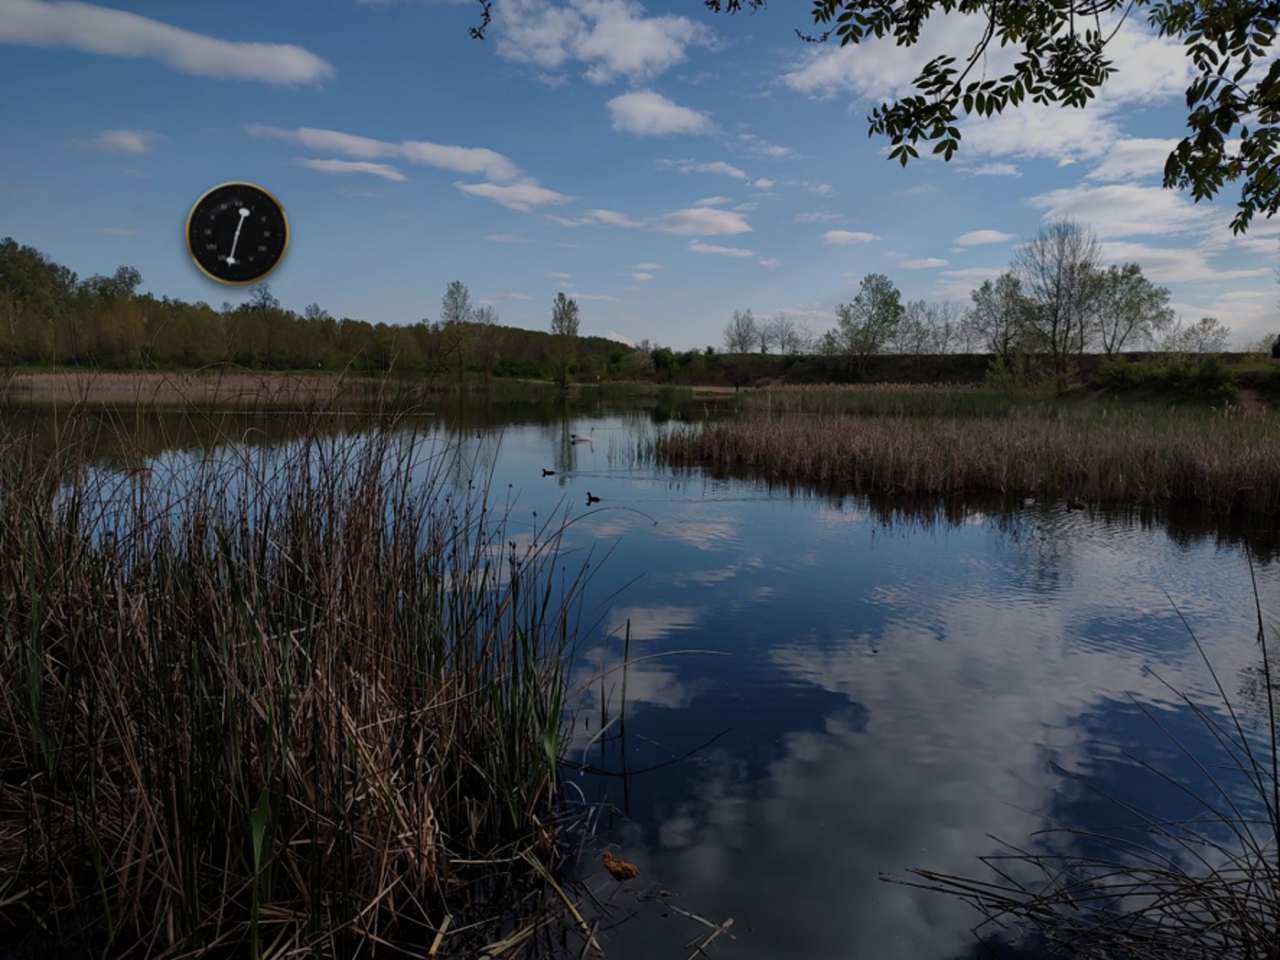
{"hour": 12, "minute": 32}
